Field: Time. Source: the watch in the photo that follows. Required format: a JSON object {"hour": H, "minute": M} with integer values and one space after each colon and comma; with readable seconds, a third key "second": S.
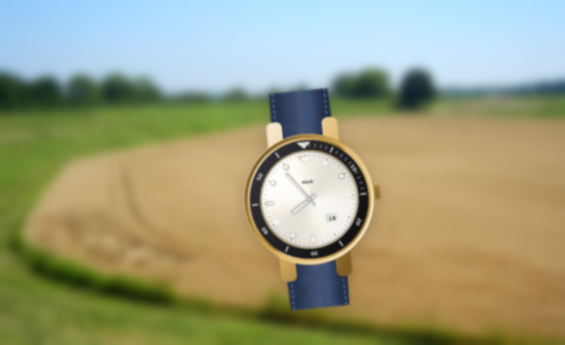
{"hour": 7, "minute": 54}
